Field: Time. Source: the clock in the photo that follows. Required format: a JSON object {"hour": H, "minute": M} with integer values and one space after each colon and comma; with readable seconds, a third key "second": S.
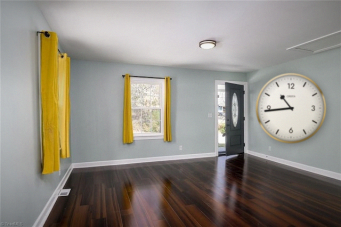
{"hour": 10, "minute": 44}
